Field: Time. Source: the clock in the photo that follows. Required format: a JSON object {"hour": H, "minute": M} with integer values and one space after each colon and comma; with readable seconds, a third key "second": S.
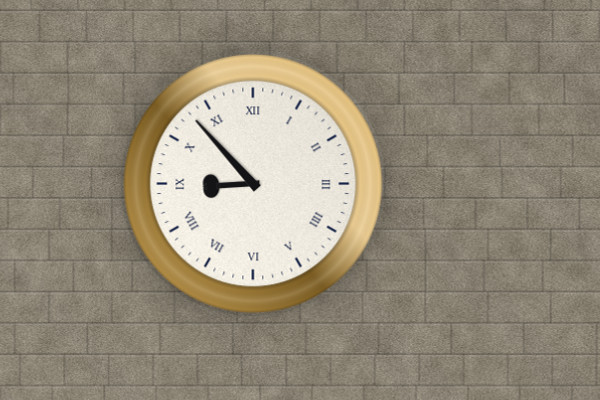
{"hour": 8, "minute": 53}
